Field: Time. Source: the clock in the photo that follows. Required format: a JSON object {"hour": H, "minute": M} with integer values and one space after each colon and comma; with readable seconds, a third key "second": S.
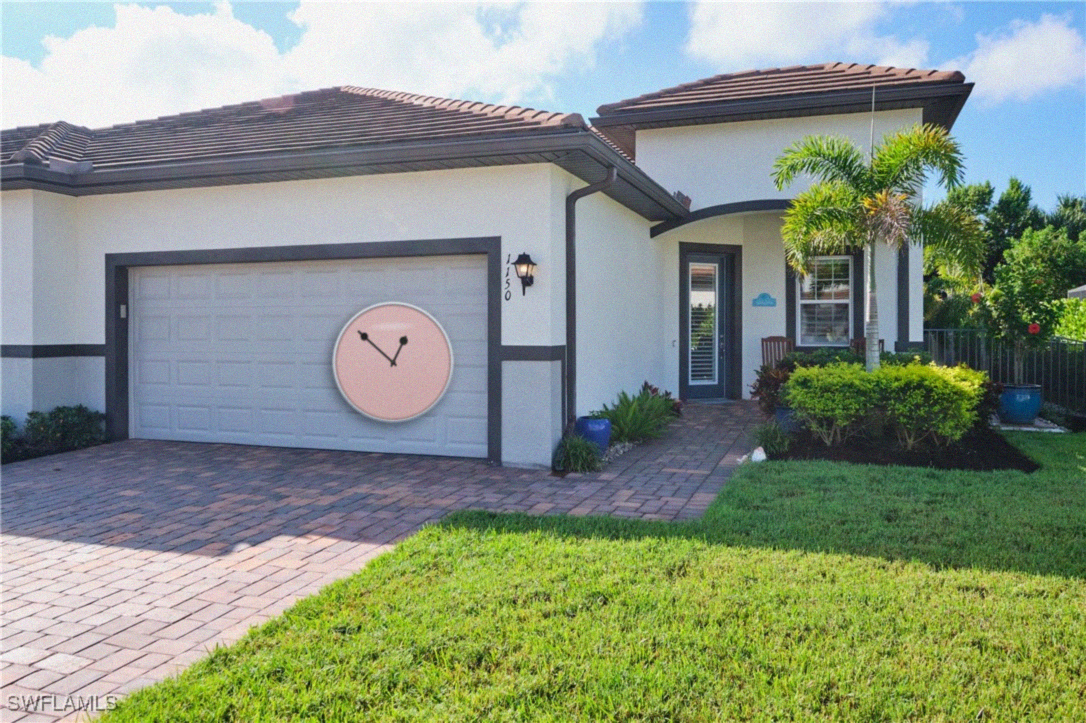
{"hour": 12, "minute": 52}
